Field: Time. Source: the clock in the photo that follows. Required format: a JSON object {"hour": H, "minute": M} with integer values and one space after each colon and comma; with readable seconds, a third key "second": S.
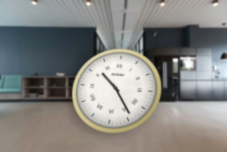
{"hour": 10, "minute": 24}
